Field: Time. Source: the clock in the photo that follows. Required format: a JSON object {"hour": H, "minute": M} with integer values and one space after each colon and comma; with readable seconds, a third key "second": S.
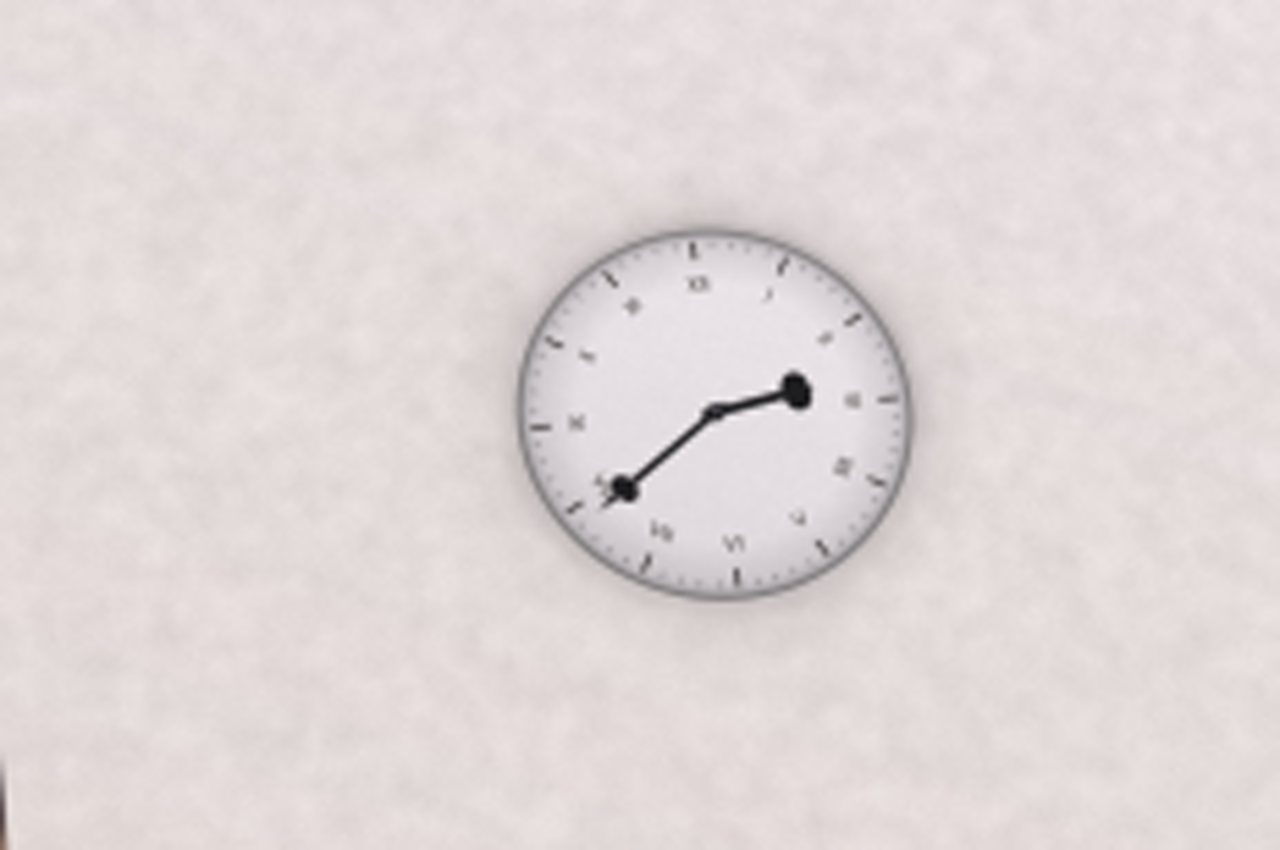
{"hour": 2, "minute": 39}
